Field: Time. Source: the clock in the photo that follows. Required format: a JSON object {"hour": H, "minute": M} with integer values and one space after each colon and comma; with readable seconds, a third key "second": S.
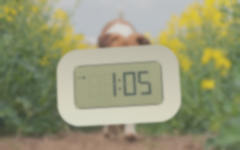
{"hour": 1, "minute": 5}
